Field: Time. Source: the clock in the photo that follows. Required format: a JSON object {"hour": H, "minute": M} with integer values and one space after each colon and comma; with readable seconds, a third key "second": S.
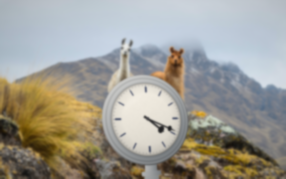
{"hour": 4, "minute": 19}
